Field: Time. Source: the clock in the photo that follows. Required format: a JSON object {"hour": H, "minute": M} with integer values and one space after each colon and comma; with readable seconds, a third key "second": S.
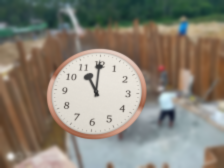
{"hour": 11, "minute": 0}
